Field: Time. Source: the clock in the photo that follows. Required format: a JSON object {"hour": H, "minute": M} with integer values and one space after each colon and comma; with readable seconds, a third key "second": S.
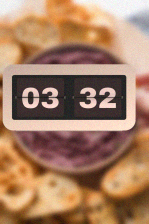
{"hour": 3, "minute": 32}
